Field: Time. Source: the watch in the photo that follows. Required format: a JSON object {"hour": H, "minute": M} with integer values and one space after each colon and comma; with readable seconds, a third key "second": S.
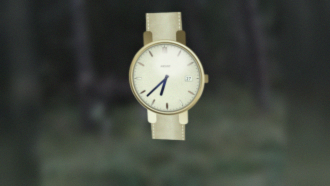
{"hour": 6, "minute": 38}
